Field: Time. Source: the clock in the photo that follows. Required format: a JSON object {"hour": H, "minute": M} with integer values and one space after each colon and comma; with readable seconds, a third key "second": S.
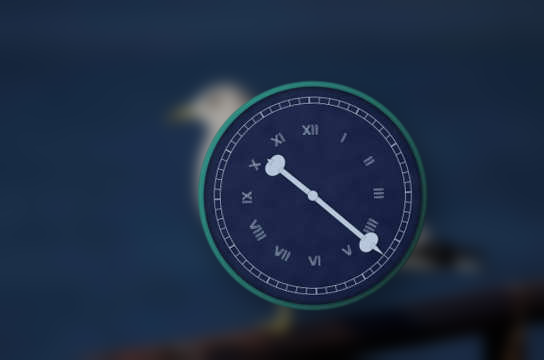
{"hour": 10, "minute": 22}
